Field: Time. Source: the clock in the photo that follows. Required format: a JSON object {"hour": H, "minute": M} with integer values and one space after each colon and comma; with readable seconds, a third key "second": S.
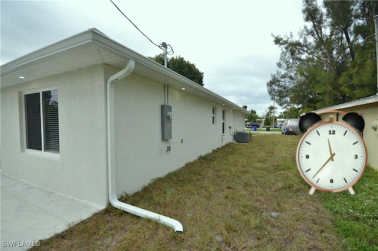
{"hour": 11, "minute": 37}
